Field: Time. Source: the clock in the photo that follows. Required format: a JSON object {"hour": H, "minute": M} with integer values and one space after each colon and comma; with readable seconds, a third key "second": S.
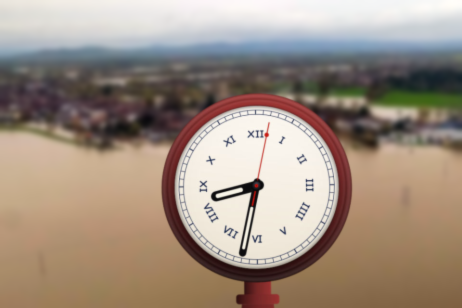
{"hour": 8, "minute": 32, "second": 2}
